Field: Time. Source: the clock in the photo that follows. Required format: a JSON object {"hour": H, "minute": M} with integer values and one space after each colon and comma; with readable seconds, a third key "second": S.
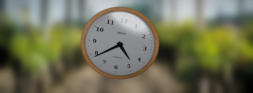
{"hour": 4, "minute": 39}
